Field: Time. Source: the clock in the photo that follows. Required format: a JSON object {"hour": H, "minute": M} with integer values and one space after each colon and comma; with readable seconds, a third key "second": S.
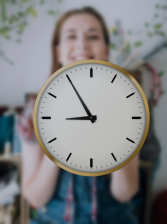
{"hour": 8, "minute": 55}
